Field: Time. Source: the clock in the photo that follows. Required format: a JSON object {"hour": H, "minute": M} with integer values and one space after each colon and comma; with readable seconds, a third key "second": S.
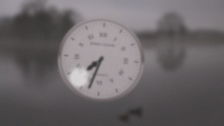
{"hour": 7, "minute": 33}
